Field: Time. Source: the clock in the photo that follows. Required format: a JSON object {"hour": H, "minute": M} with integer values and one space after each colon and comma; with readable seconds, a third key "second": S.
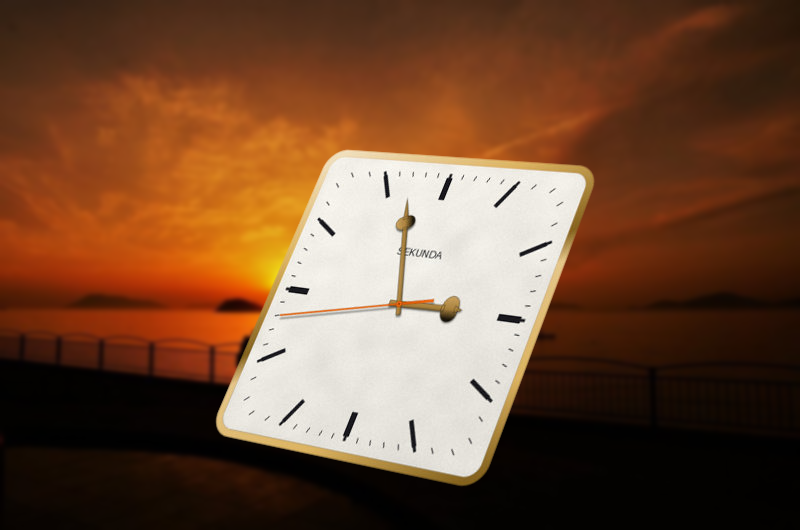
{"hour": 2, "minute": 56, "second": 43}
